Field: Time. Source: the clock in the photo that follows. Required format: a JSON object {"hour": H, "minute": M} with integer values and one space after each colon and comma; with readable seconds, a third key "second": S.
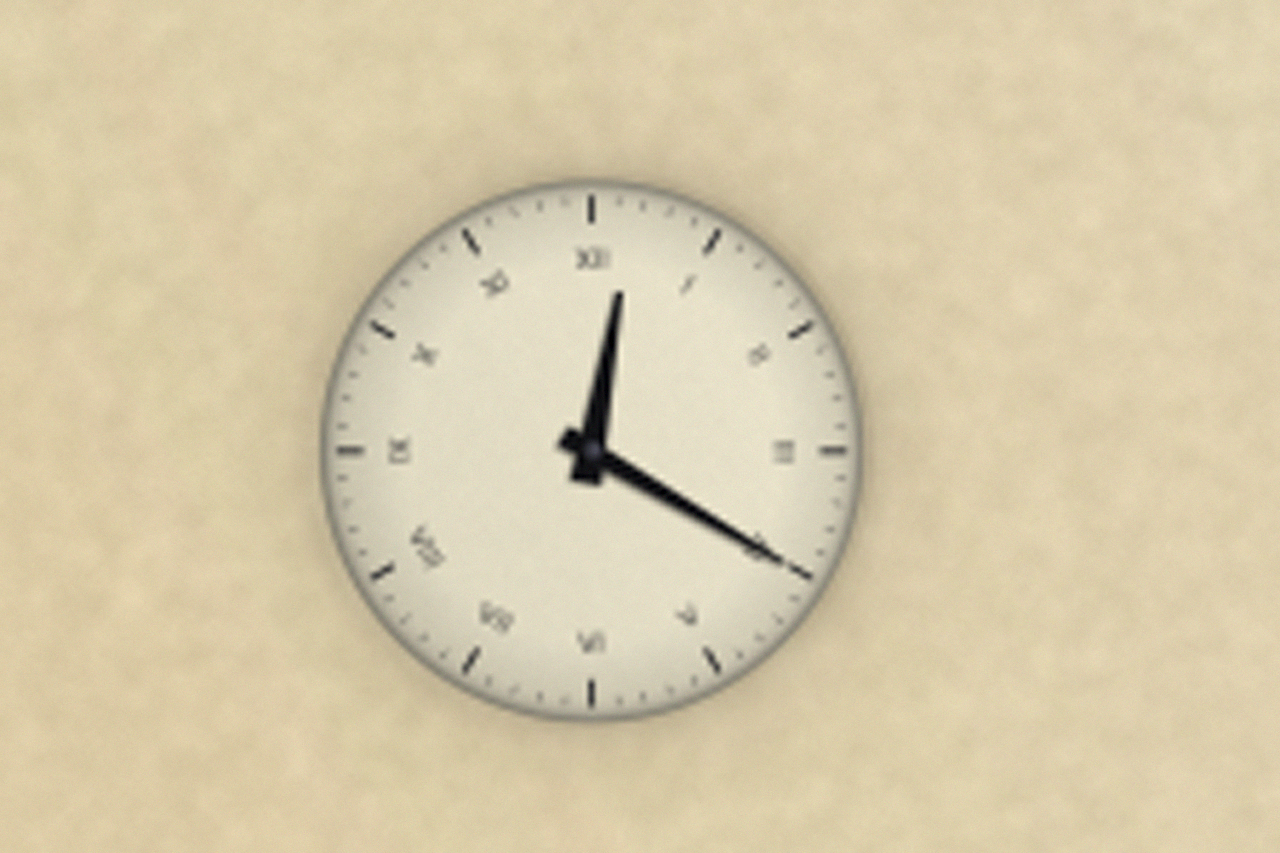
{"hour": 12, "minute": 20}
